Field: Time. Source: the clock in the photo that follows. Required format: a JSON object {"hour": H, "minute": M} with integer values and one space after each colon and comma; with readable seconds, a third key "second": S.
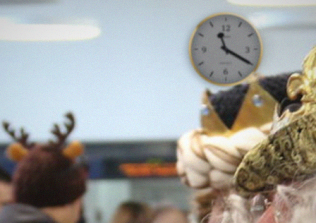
{"hour": 11, "minute": 20}
